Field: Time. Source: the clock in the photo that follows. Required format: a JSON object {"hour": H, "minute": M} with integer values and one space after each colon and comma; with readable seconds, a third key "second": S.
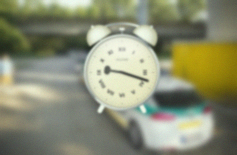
{"hour": 9, "minute": 18}
